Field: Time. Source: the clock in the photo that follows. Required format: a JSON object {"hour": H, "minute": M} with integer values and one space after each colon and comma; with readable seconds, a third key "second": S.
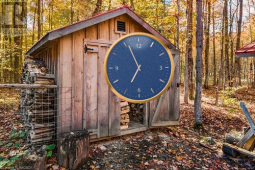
{"hour": 6, "minute": 56}
